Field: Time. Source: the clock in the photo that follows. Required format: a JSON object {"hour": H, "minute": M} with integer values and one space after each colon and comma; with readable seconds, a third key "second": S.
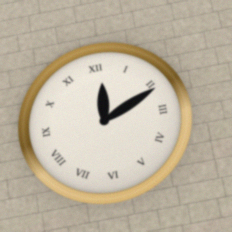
{"hour": 12, "minute": 11}
